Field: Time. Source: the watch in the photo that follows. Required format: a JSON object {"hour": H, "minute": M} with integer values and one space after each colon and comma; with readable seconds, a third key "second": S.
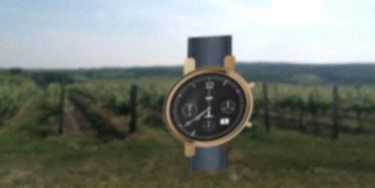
{"hour": 7, "minute": 39}
